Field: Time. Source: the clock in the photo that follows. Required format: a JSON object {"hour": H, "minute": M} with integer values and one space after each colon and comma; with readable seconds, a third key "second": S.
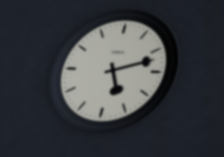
{"hour": 5, "minute": 12}
